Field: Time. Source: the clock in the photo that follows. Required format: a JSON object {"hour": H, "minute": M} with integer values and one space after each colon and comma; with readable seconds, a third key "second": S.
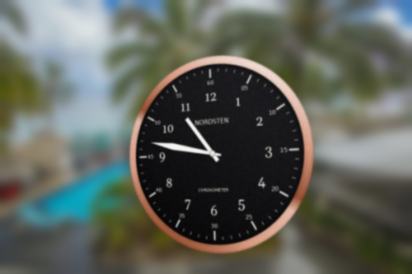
{"hour": 10, "minute": 47}
